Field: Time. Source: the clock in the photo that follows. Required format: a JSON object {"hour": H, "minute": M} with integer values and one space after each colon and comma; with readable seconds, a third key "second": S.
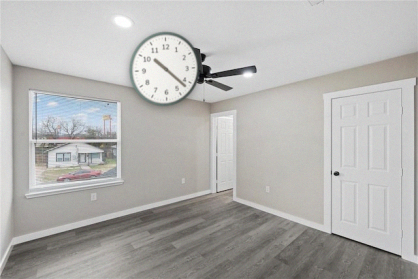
{"hour": 10, "minute": 22}
